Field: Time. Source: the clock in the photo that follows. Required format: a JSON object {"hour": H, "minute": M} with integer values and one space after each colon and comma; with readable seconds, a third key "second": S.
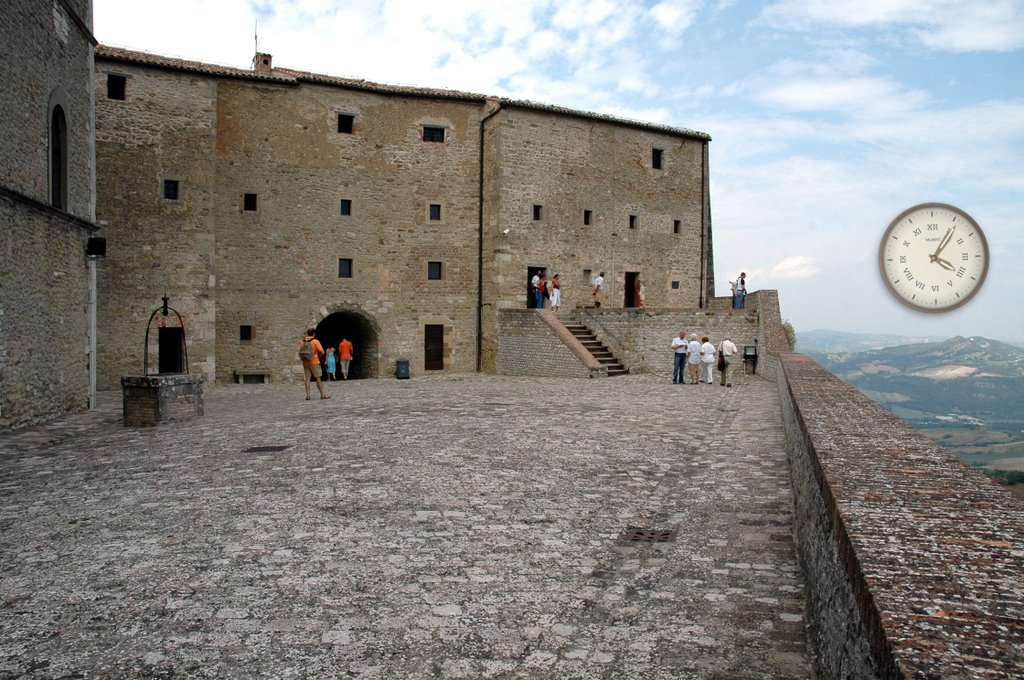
{"hour": 4, "minute": 6}
